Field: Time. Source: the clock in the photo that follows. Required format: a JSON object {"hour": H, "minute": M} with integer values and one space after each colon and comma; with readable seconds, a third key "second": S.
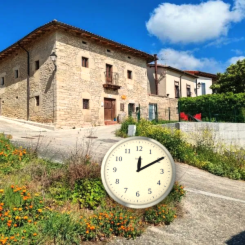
{"hour": 12, "minute": 10}
